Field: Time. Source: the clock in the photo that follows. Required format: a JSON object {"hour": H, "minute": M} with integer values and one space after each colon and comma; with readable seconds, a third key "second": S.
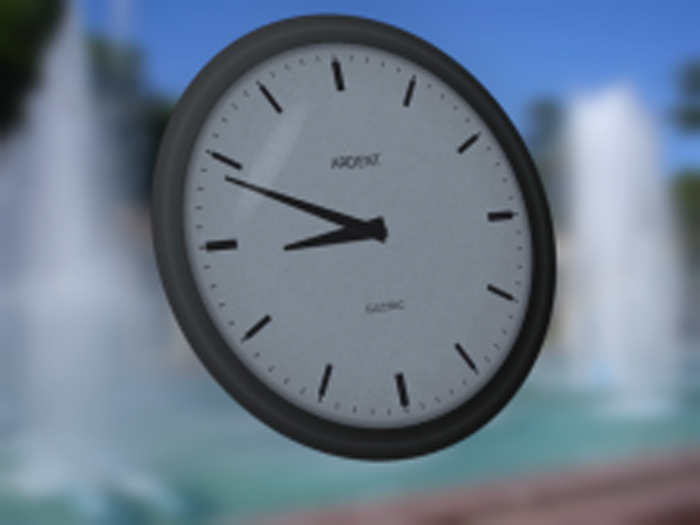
{"hour": 8, "minute": 49}
